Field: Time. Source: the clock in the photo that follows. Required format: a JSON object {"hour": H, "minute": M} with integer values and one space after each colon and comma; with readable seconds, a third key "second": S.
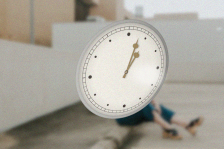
{"hour": 1, "minute": 3}
